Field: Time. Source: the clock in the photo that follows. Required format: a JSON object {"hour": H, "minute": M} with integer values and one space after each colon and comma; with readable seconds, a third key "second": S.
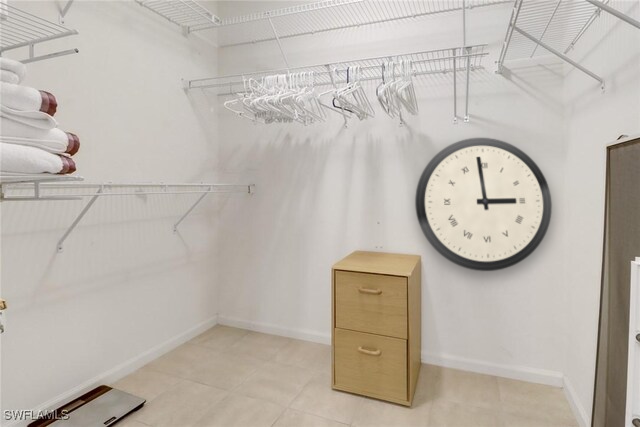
{"hour": 2, "minute": 59}
